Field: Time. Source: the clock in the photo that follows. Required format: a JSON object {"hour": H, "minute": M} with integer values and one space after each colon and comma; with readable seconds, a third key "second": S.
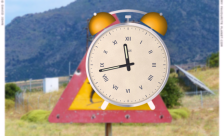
{"hour": 11, "minute": 43}
